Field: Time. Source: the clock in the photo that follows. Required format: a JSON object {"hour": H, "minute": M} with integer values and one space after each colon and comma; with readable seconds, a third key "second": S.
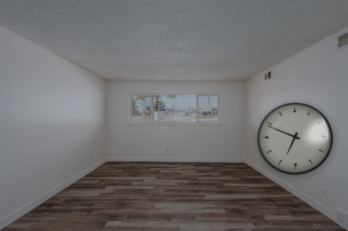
{"hour": 6, "minute": 49}
